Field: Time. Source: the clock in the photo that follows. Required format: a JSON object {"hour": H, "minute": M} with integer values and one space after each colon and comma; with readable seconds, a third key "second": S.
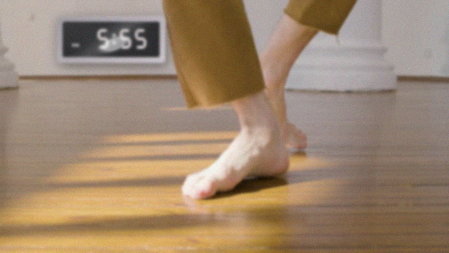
{"hour": 5, "minute": 55}
